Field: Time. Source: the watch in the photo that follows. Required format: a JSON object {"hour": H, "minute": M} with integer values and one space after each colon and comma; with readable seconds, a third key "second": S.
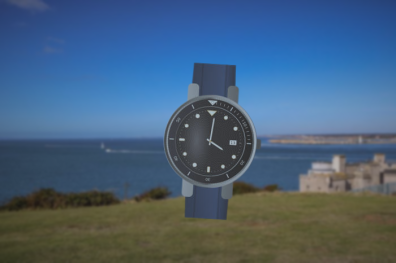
{"hour": 4, "minute": 1}
